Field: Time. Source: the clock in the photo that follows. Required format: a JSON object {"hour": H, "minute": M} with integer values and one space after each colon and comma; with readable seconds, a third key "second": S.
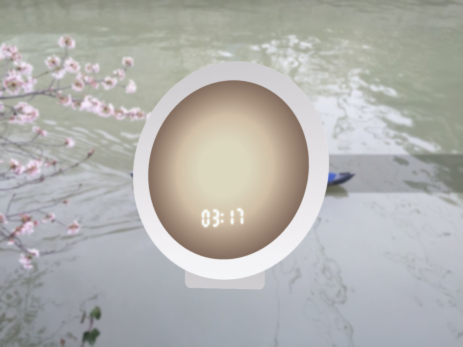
{"hour": 3, "minute": 17}
